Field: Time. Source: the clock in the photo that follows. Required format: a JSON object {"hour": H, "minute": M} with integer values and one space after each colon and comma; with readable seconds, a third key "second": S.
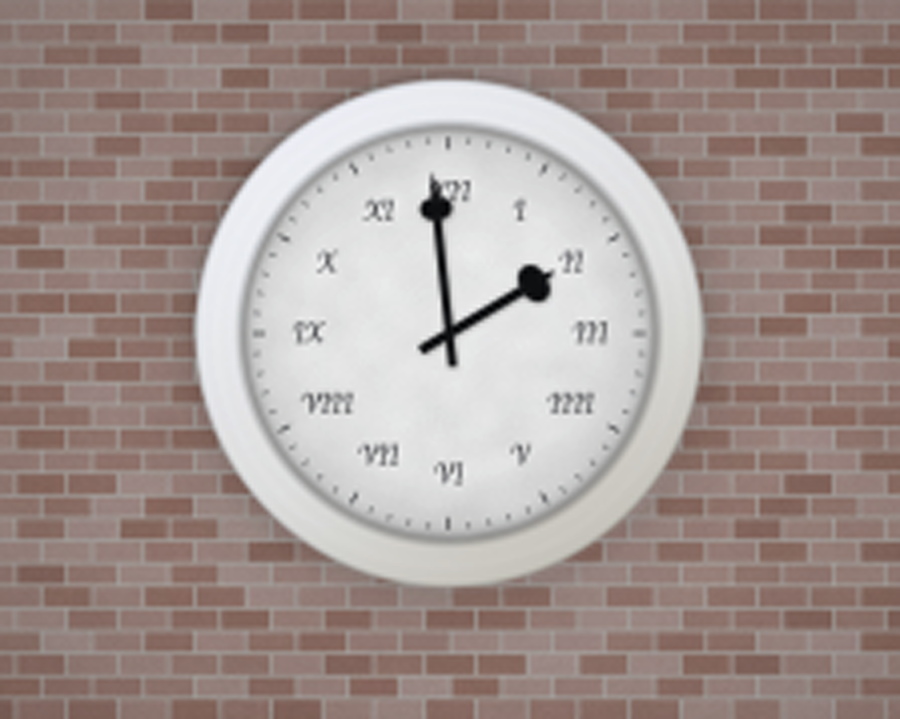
{"hour": 1, "minute": 59}
